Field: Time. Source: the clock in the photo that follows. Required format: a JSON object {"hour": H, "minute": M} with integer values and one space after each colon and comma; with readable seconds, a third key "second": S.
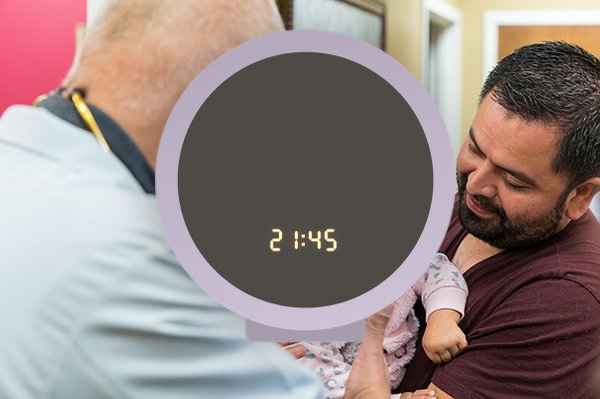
{"hour": 21, "minute": 45}
